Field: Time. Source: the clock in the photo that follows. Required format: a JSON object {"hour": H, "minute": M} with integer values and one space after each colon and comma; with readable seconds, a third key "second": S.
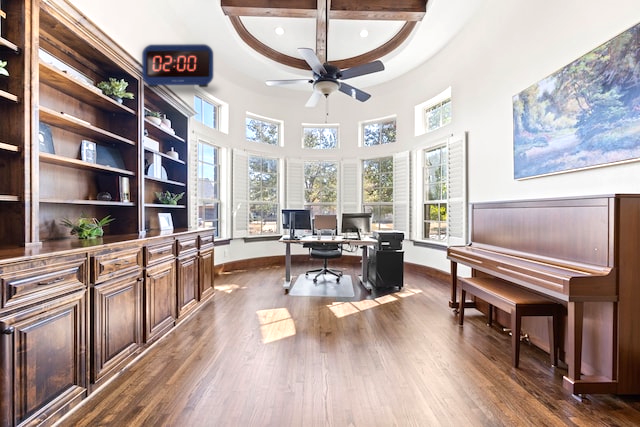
{"hour": 2, "minute": 0}
